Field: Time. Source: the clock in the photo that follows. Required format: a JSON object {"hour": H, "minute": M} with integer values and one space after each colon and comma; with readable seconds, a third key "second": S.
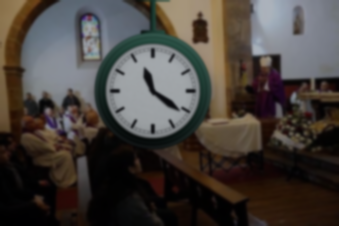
{"hour": 11, "minute": 21}
